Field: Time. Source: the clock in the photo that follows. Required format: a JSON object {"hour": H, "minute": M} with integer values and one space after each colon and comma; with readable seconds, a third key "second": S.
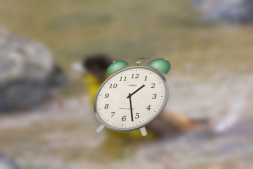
{"hour": 1, "minute": 27}
